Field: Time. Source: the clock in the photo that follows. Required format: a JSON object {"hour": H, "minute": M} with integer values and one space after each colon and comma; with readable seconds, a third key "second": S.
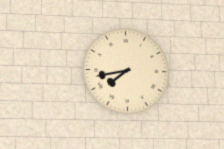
{"hour": 7, "minute": 43}
